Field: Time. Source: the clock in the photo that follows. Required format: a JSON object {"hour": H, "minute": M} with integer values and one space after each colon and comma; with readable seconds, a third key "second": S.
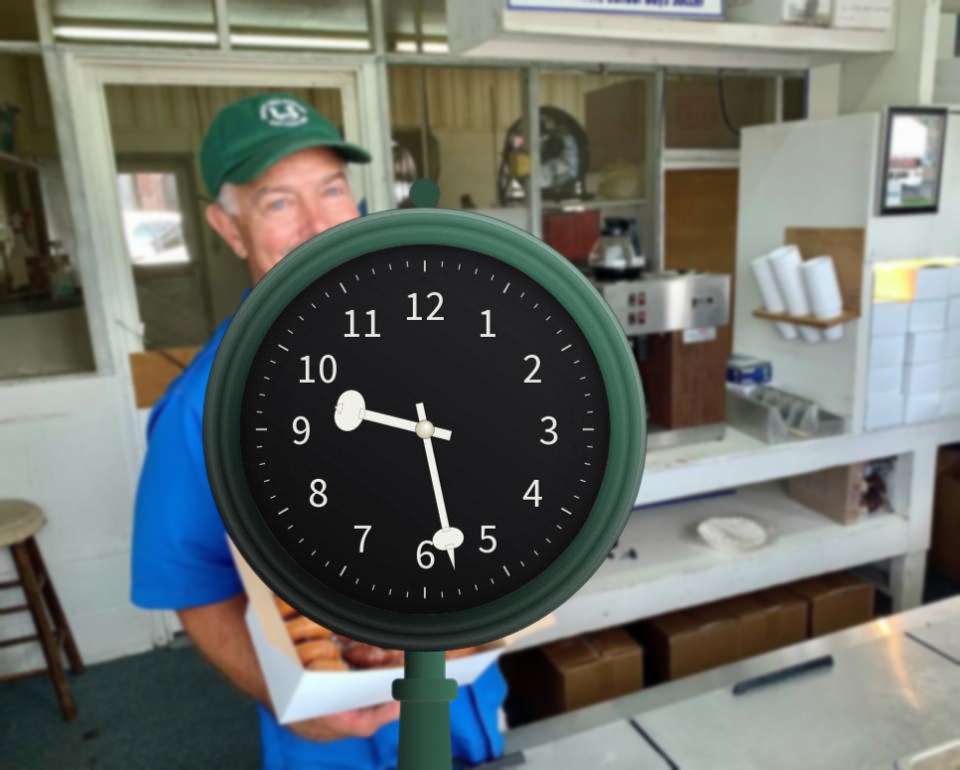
{"hour": 9, "minute": 28}
